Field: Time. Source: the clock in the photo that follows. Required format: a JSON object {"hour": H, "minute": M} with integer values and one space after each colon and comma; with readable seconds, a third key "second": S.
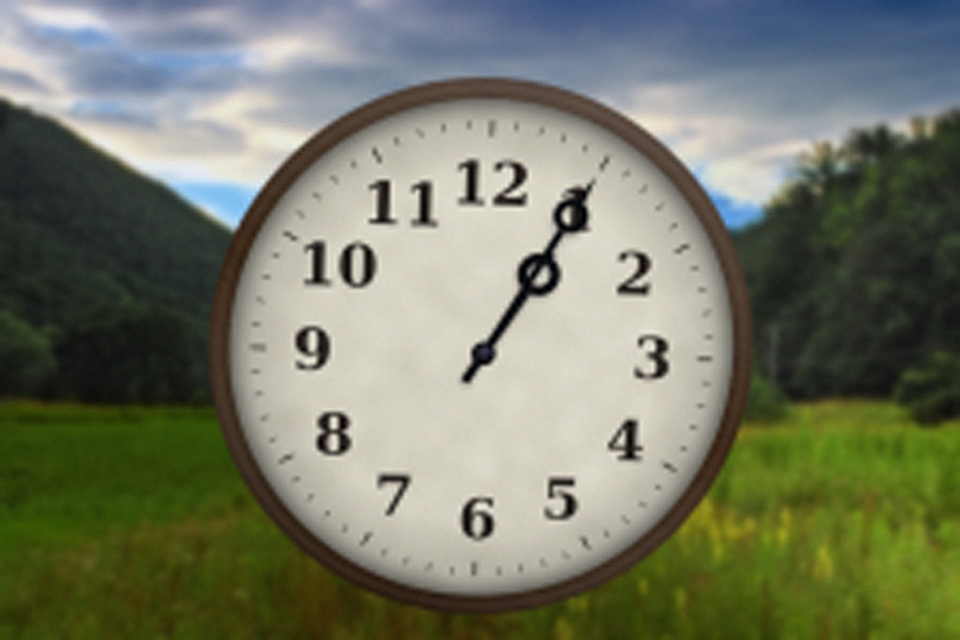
{"hour": 1, "minute": 5}
